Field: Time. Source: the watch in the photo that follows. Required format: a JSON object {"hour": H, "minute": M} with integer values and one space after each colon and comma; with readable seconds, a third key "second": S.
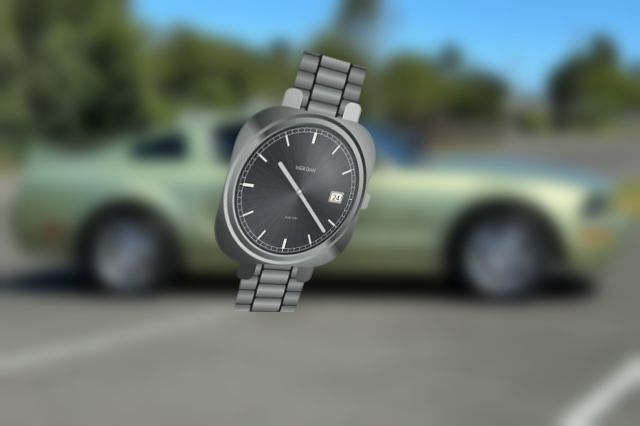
{"hour": 10, "minute": 22}
